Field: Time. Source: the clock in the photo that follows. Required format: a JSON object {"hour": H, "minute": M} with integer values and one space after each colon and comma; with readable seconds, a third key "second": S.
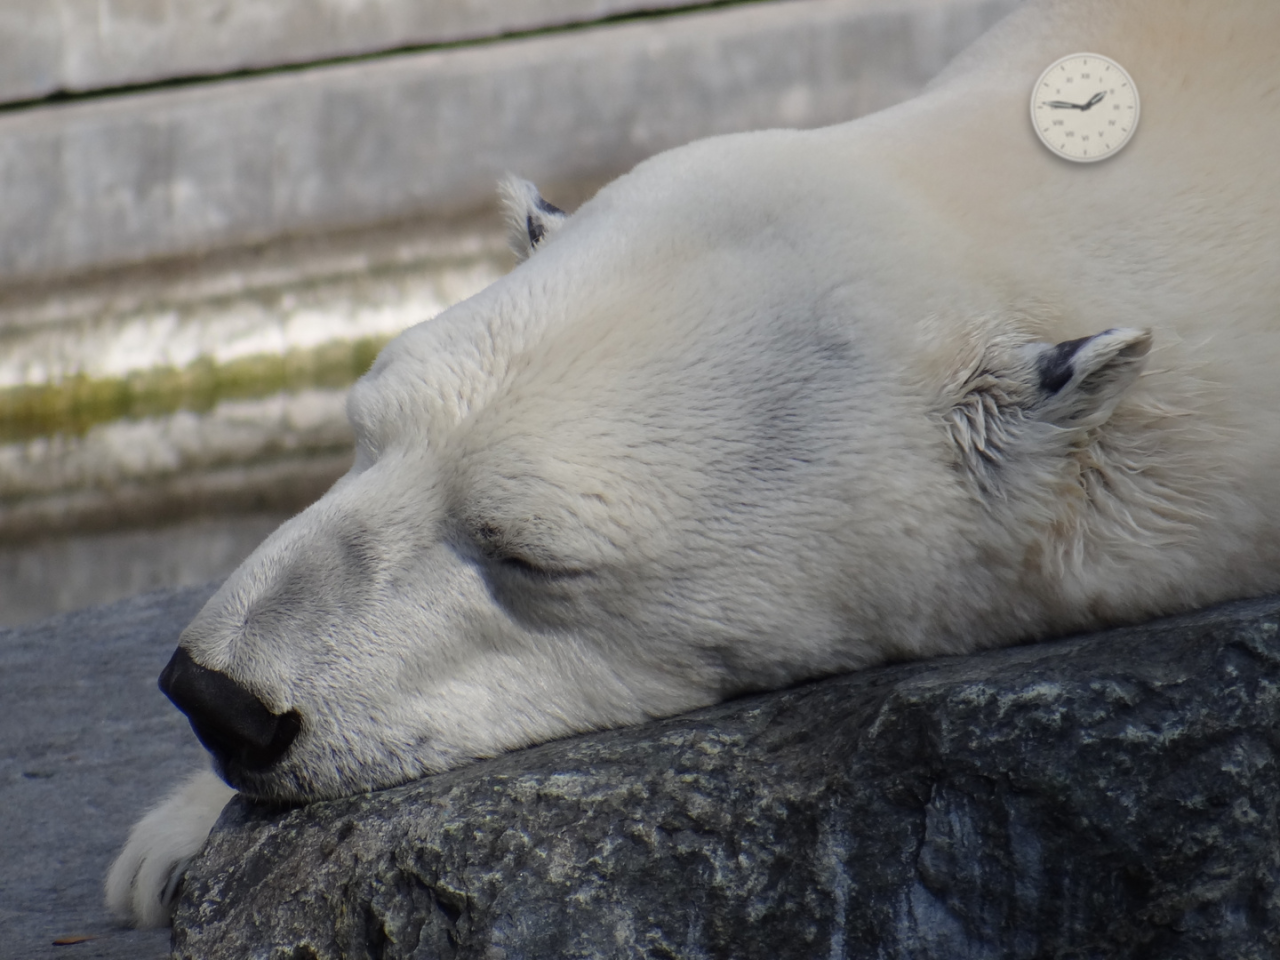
{"hour": 1, "minute": 46}
